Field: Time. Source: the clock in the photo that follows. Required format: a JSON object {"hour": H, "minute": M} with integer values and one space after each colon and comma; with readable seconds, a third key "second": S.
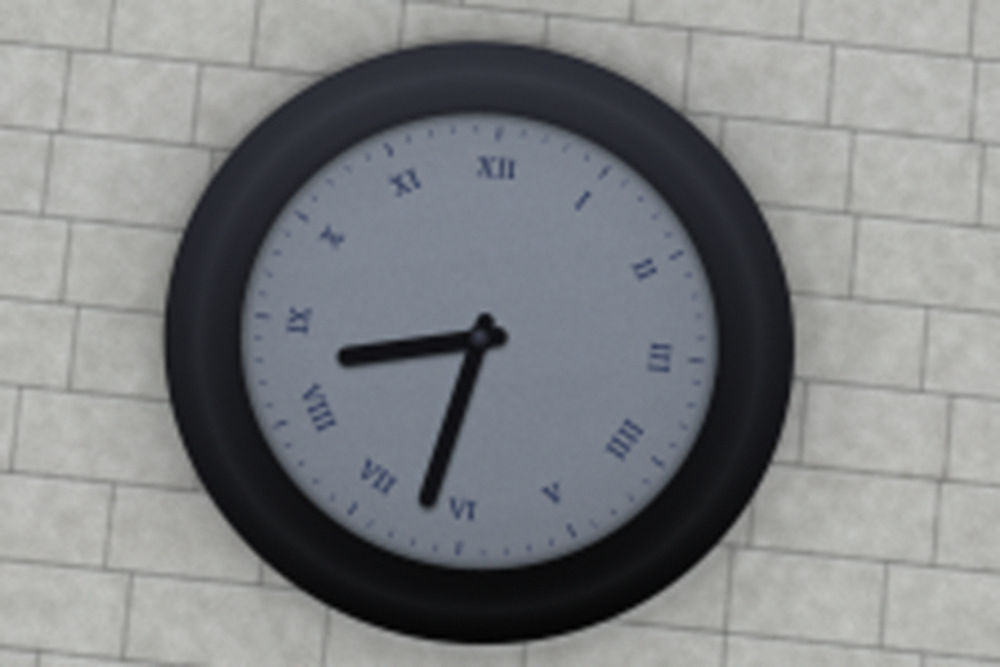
{"hour": 8, "minute": 32}
